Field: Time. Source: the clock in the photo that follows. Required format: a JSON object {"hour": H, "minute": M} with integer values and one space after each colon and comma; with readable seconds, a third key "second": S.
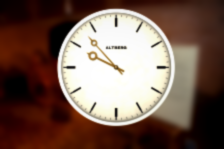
{"hour": 9, "minute": 53}
